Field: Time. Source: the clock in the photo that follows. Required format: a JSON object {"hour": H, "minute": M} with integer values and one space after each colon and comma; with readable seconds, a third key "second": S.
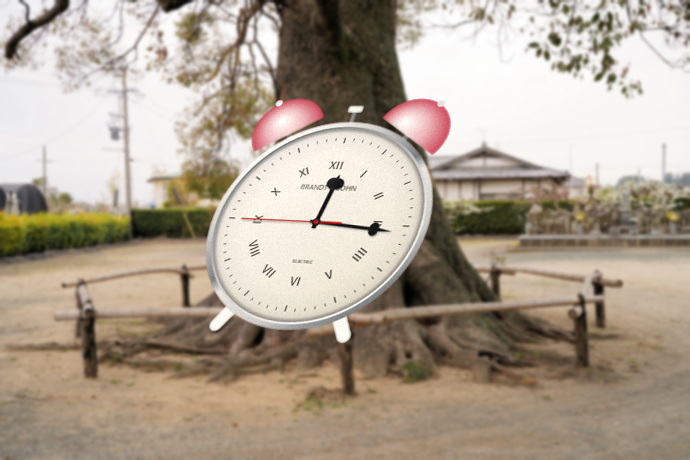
{"hour": 12, "minute": 15, "second": 45}
